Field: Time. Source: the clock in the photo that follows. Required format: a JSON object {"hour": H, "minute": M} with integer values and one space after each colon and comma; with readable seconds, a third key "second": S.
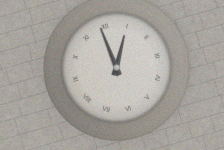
{"hour": 12, "minute": 59}
